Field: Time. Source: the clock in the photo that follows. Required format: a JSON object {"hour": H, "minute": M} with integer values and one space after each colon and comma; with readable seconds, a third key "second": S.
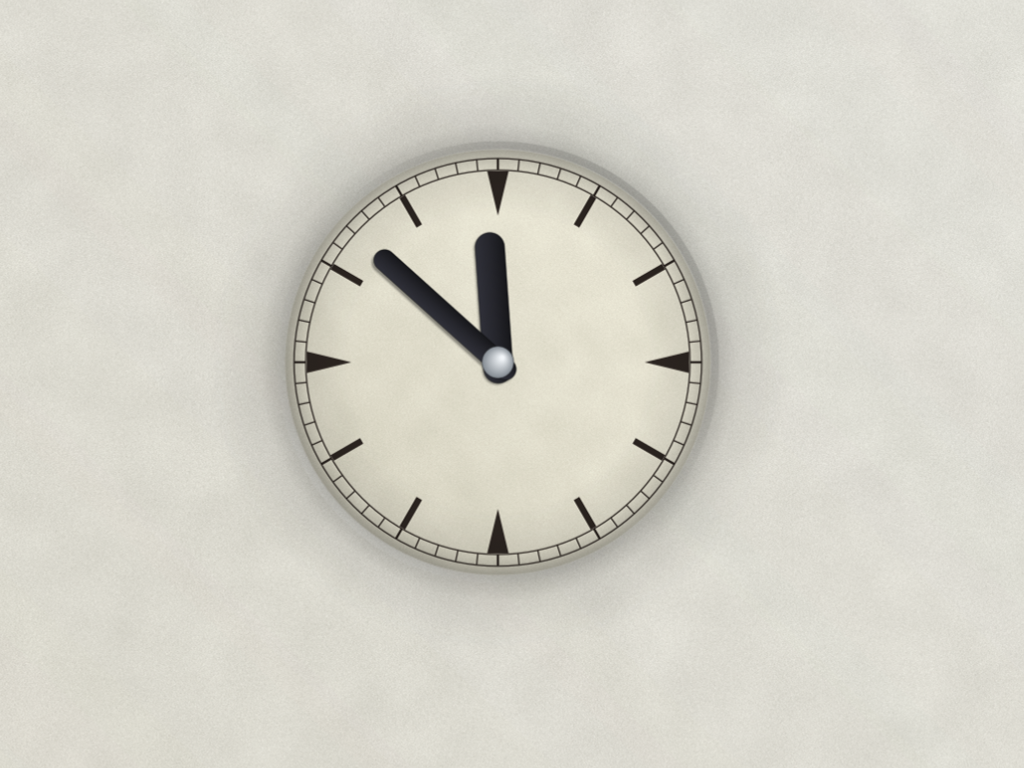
{"hour": 11, "minute": 52}
